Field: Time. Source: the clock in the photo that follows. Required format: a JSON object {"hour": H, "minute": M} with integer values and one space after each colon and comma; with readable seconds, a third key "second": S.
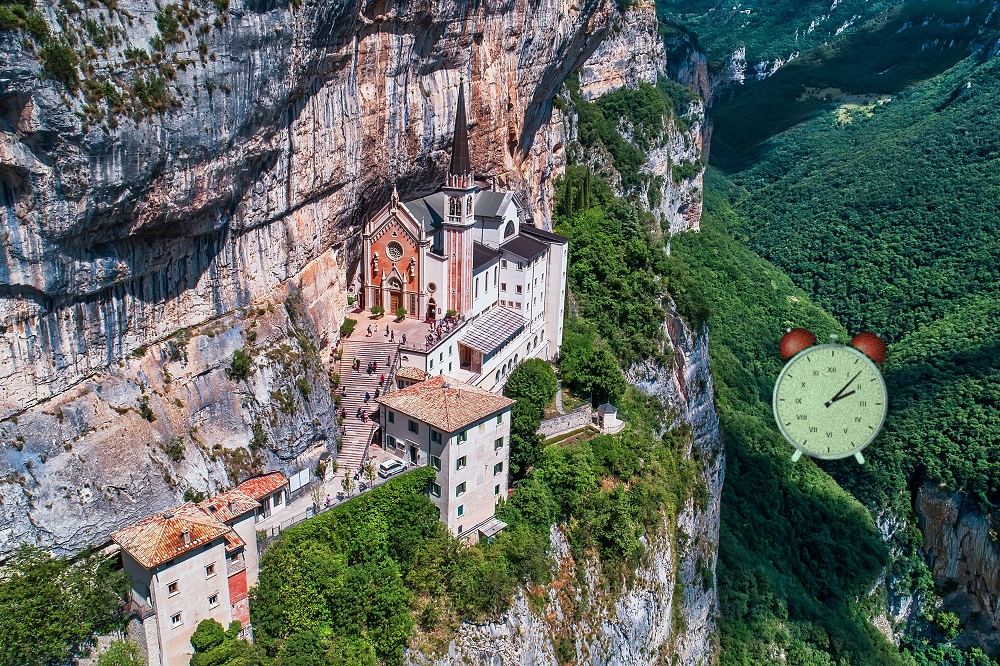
{"hour": 2, "minute": 7}
